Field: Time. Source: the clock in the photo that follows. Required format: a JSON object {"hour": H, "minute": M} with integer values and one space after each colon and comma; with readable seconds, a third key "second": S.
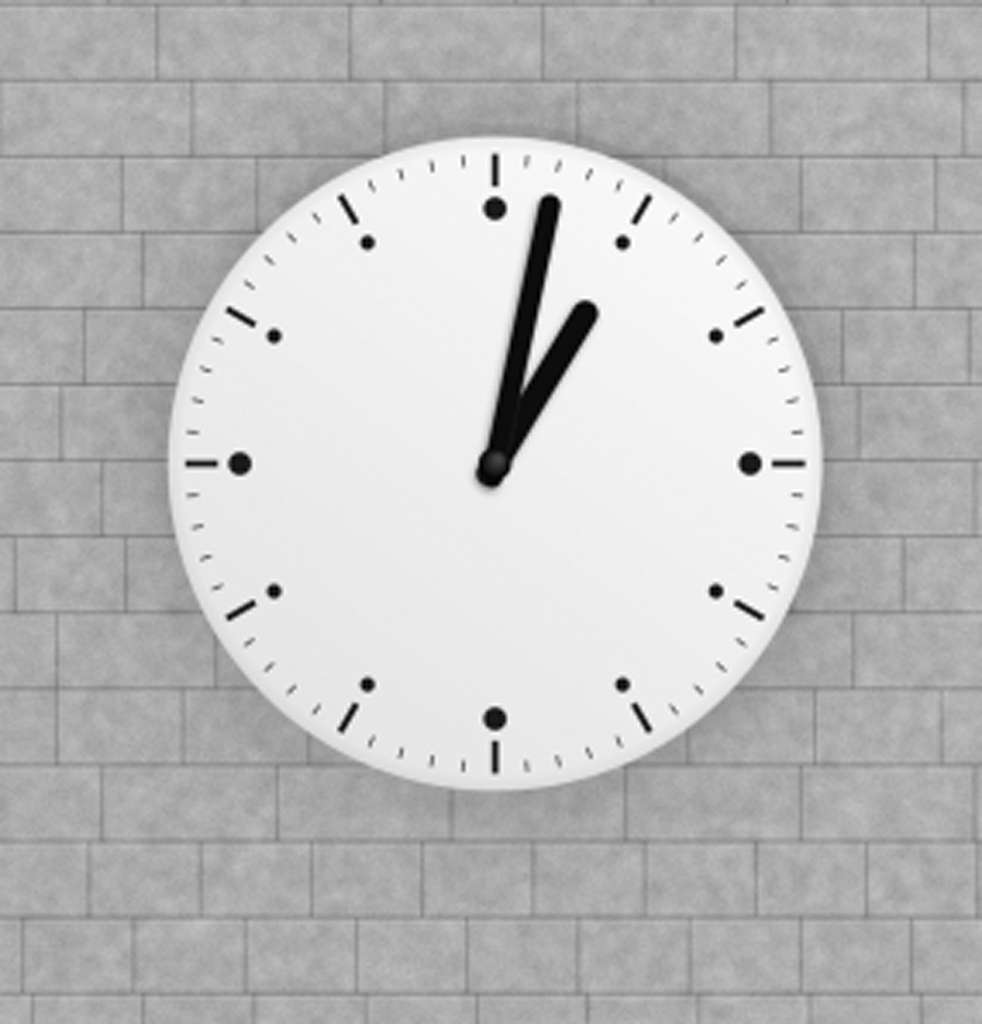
{"hour": 1, "minute": 2}
